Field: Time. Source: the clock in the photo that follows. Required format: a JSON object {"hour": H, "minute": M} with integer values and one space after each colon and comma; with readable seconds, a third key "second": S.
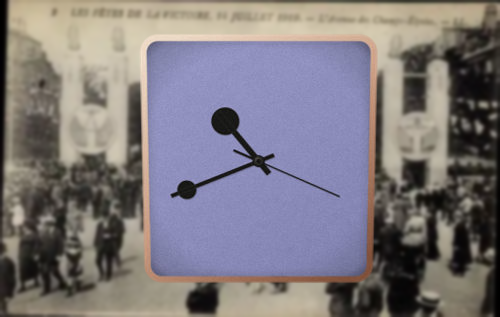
{"hour": 10, "minute": 41, "second": 19}
